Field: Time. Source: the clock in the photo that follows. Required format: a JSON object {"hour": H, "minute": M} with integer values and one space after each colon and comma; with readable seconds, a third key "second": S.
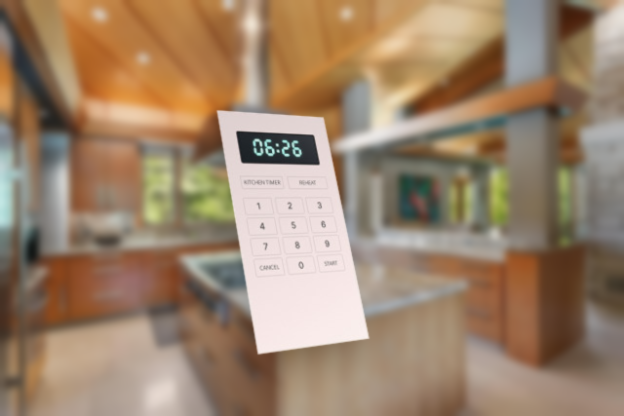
{"hour": 6, "minute": 26}
